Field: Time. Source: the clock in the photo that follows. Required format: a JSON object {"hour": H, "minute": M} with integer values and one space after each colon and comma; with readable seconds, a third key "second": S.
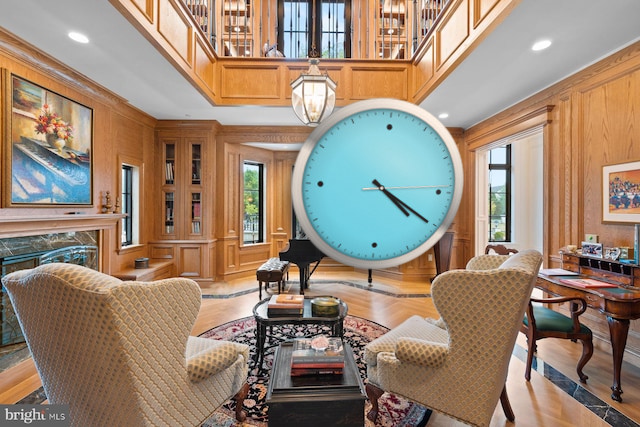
{"hour": 4, "minute": 20, "second": 14}
